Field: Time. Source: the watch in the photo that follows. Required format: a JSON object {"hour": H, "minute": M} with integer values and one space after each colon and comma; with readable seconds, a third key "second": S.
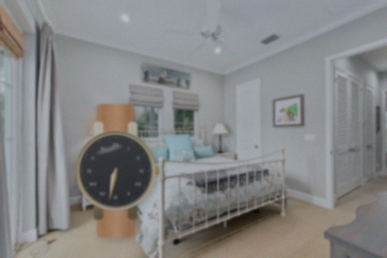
{"hour": 6, "minute": 32}
